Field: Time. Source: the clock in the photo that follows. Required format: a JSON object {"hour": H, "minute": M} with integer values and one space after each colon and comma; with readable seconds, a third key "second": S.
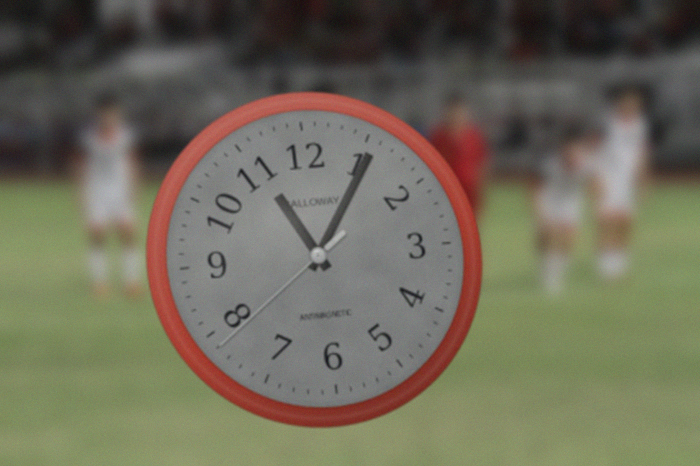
{"hour": 11, "minute": 5, "second": 39}
